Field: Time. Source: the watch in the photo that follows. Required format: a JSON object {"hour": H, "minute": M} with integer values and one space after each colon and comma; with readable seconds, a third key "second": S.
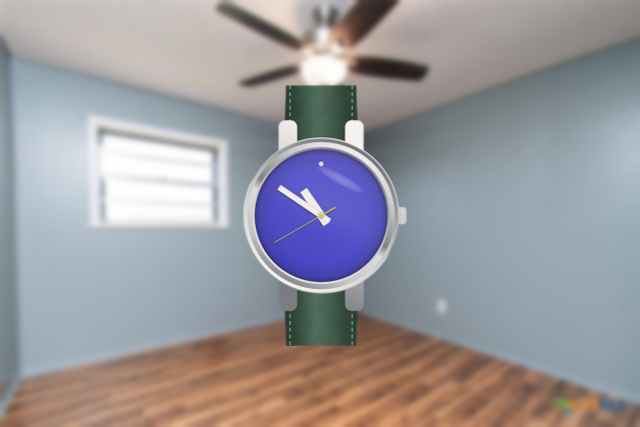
{"hour": 10, "minute": 50, "second": 40}
